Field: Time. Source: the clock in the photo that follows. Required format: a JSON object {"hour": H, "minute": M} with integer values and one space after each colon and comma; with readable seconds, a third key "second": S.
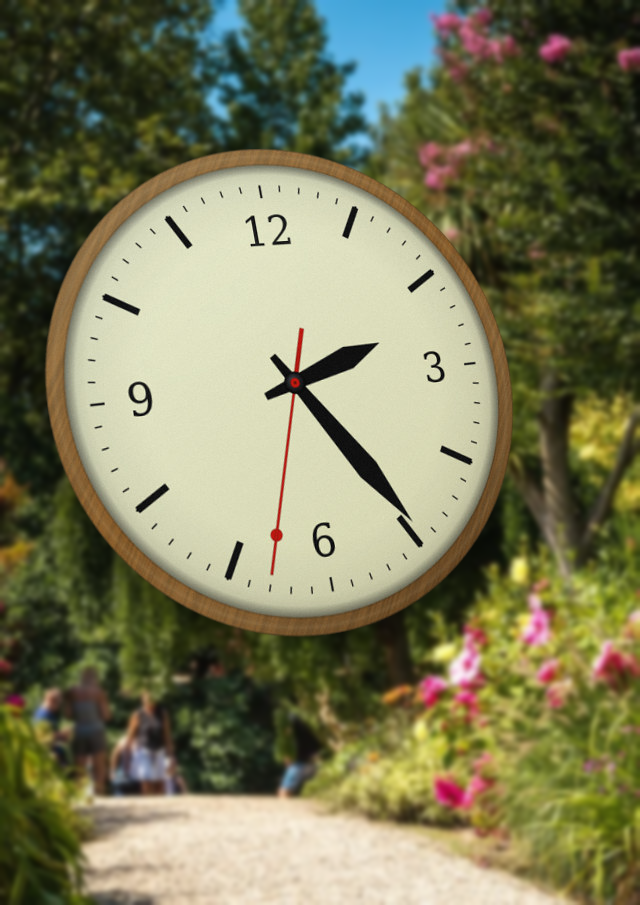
{"hour": 2, "minute": 24, "second": 33}
